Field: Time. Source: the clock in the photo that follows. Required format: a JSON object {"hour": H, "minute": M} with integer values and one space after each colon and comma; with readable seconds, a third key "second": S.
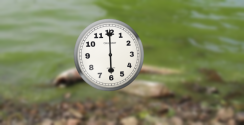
{"hour": 6, "minute": 0}
